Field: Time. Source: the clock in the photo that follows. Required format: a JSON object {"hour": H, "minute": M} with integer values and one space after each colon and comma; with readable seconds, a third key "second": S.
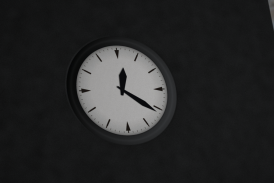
{"hour": 12, "minute": 21}
